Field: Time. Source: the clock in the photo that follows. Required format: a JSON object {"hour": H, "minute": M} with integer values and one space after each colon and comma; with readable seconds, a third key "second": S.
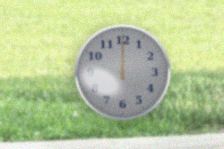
{"hour": 12, "minute": 0}
